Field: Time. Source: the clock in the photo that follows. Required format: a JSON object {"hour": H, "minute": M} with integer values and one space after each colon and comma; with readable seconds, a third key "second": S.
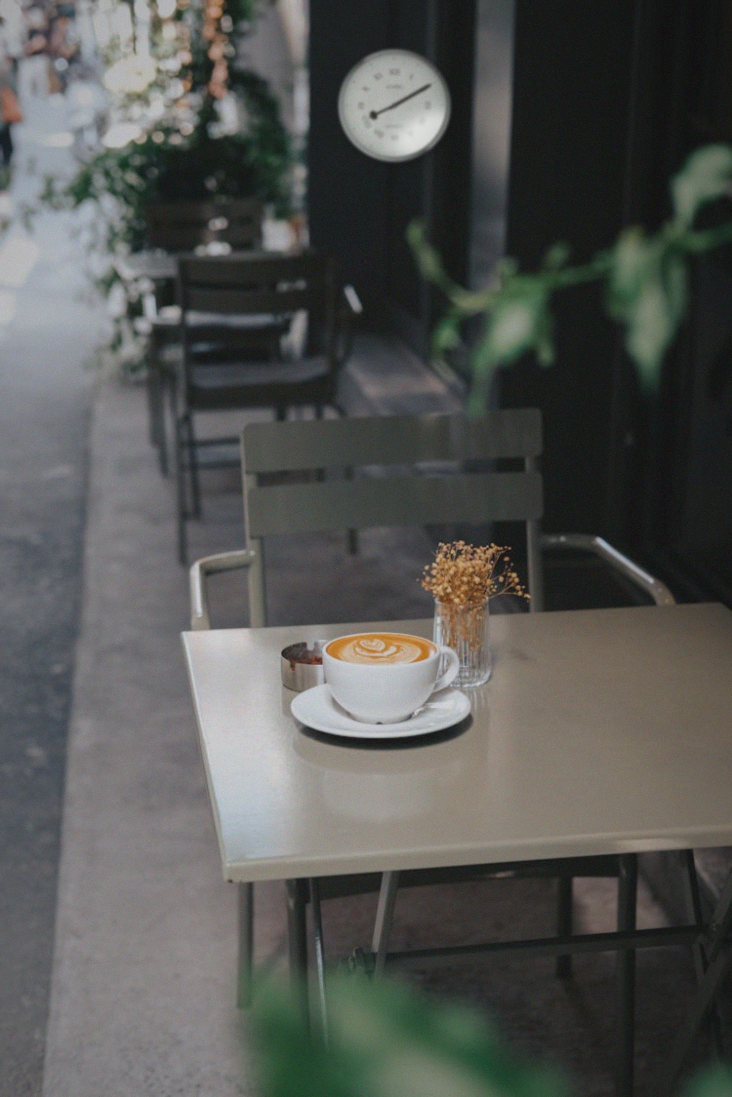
{"hour": 8, "minute": 10}
